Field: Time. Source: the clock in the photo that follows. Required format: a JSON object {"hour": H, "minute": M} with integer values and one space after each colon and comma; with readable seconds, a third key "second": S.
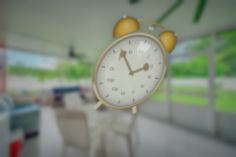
{"hour": 1, "minute": 52}
